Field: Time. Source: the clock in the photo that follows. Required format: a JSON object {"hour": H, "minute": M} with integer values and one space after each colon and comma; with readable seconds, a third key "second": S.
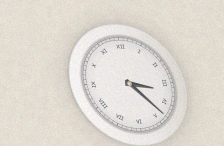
{"hour": 3, "minute": 23}
